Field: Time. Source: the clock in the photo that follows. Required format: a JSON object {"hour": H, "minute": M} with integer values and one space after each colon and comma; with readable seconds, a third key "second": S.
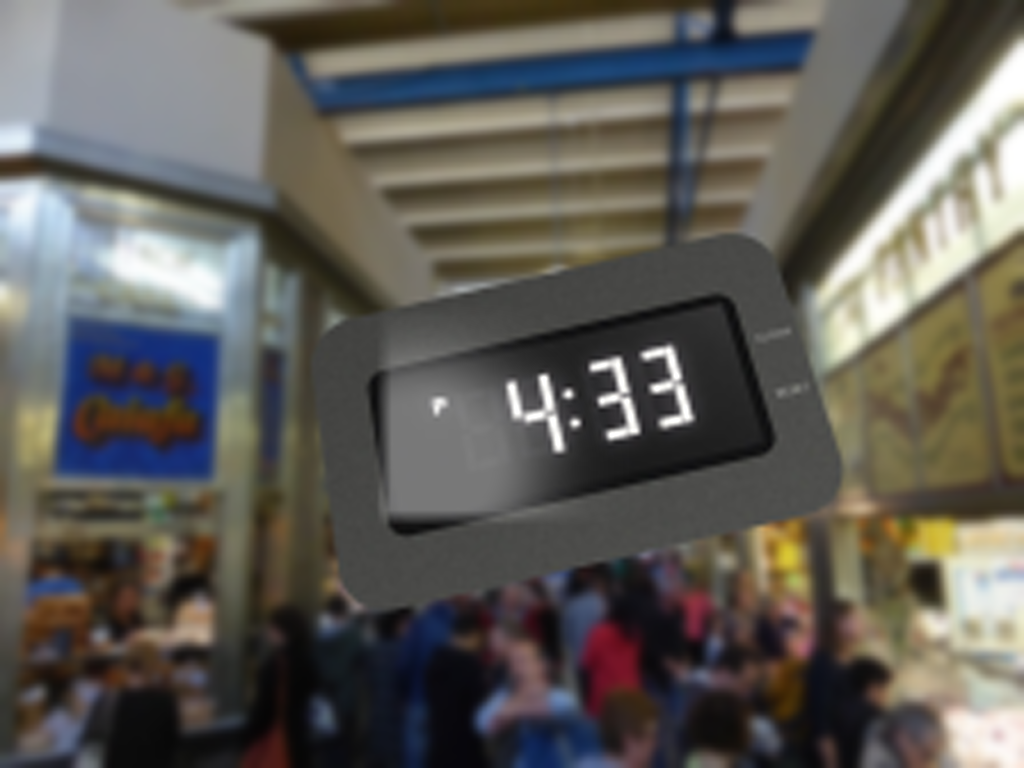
{"hour": 4, "minute": 33}
